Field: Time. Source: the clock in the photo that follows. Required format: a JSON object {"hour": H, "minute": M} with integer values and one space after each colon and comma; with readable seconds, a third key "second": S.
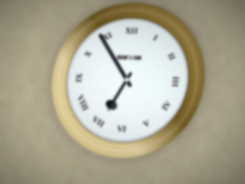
{"hour": 6, "minute": 54}
